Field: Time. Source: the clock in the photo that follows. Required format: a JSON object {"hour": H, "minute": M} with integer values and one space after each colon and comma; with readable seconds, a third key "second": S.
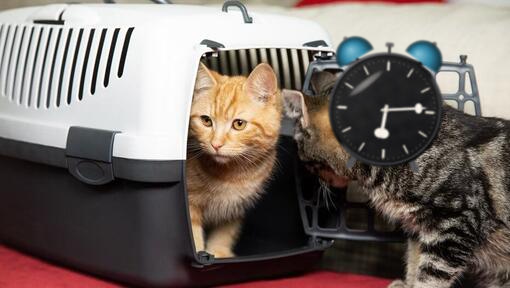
{"hour": 6, "minute": 14}
